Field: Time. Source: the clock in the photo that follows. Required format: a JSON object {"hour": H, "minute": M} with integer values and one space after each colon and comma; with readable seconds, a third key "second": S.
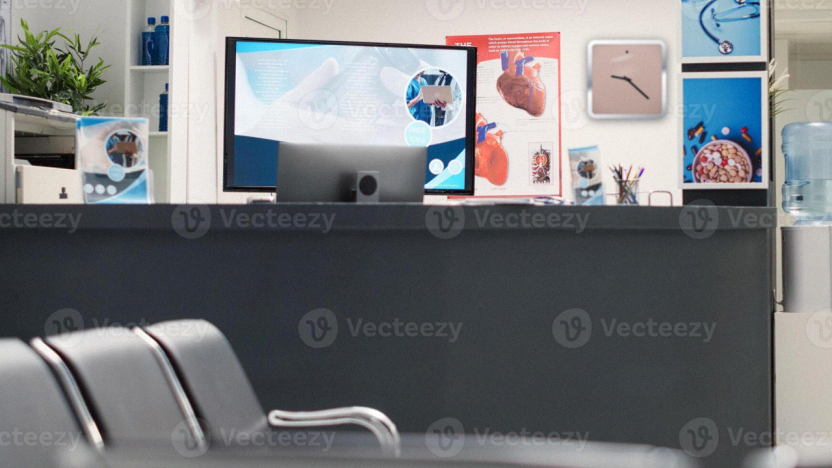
{"hour": 9, "minute": 22}
